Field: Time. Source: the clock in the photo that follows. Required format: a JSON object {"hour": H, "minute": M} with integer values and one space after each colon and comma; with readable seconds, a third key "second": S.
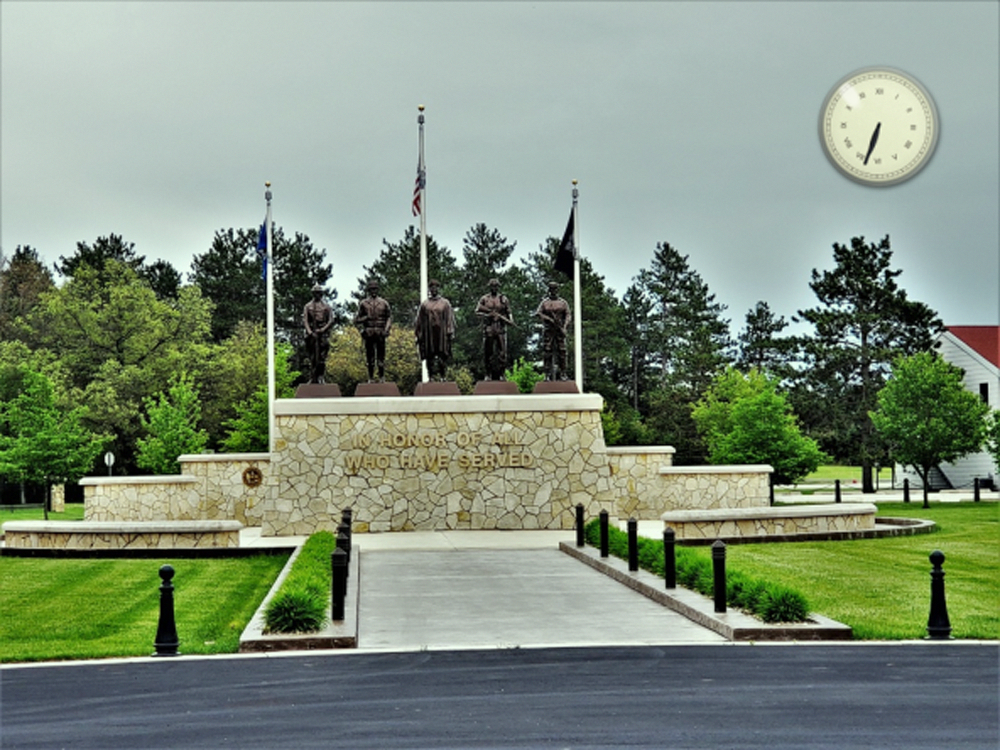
{"hour": 6, "minute": 33}
